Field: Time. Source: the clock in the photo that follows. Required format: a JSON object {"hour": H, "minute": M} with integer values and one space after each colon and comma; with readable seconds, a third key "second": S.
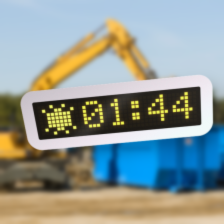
{"hour": 1, "minute": 44}
